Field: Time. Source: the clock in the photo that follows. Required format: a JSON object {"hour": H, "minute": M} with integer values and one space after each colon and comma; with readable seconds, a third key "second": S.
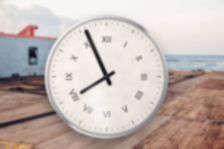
{"hour": 7, "minute": 56}
